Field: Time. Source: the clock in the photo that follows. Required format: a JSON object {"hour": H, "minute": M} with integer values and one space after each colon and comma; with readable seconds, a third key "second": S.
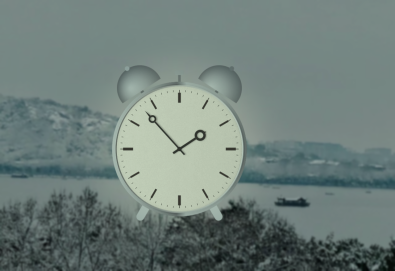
{"hour": 1, "minute": 53}
